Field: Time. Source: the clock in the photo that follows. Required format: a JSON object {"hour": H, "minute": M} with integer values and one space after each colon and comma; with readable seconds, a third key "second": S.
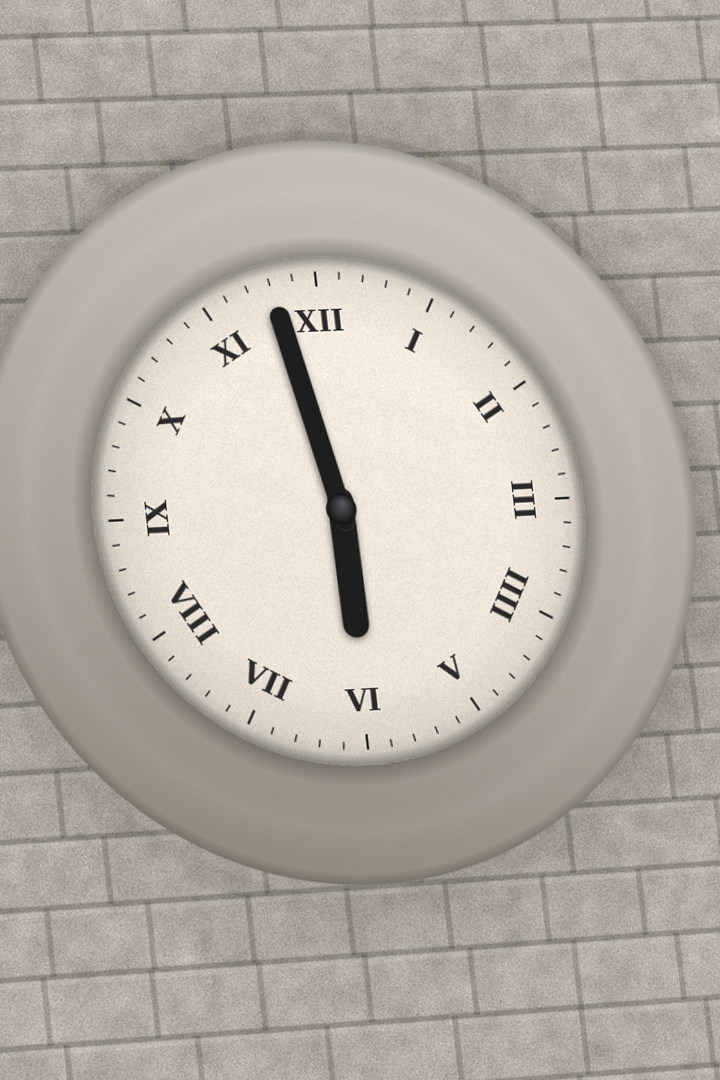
{"hour": 5, "minute": 58}
